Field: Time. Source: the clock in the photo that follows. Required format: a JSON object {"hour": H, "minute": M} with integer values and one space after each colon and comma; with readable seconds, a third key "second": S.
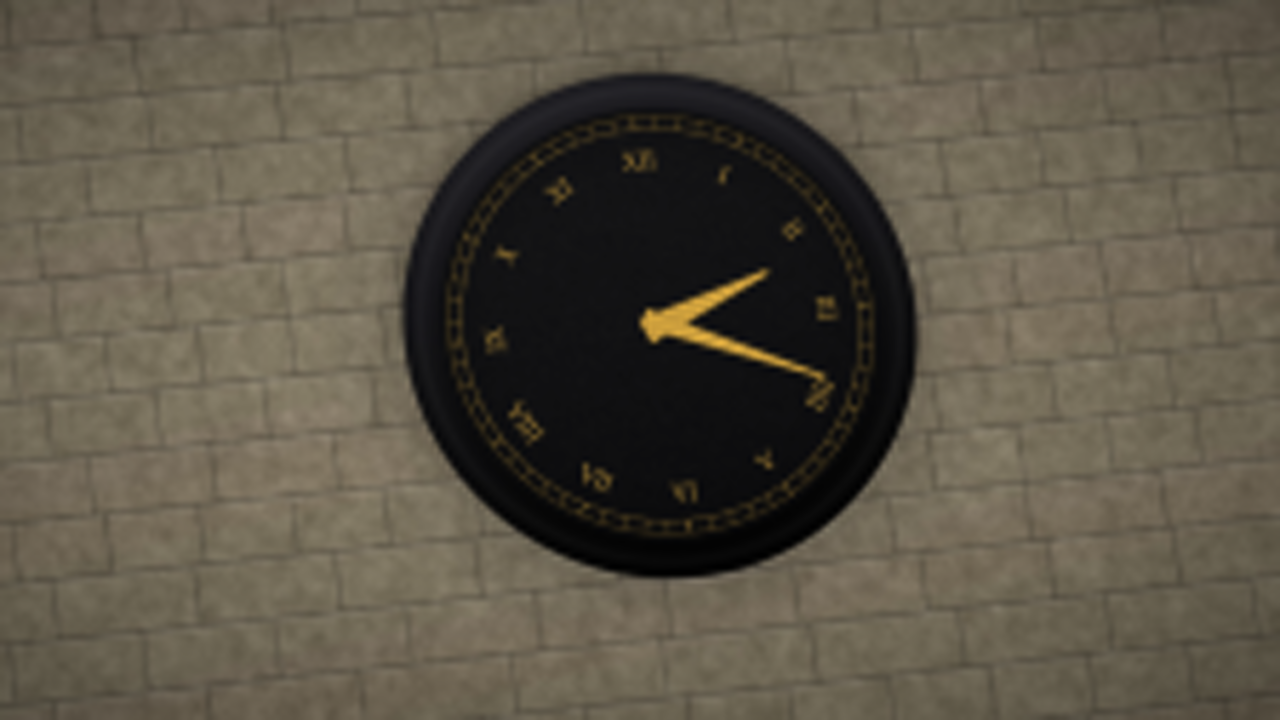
{"hour": 2, "minute": 19}
